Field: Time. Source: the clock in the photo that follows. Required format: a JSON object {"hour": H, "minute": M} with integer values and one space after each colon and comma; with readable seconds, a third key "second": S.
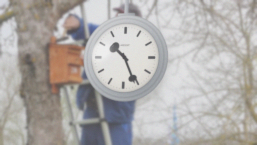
{"hour": 10, "minute": 26}
